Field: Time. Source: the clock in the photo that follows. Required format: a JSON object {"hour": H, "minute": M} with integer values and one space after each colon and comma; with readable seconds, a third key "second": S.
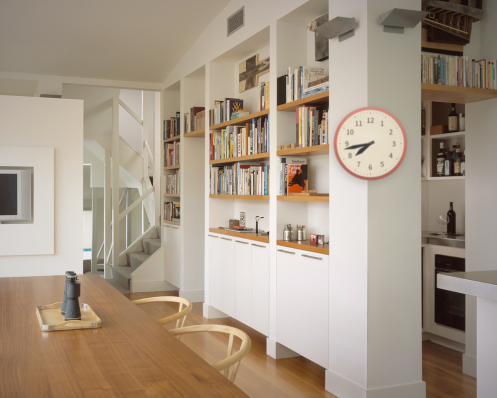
{"hour": 7, "minute": 43}
